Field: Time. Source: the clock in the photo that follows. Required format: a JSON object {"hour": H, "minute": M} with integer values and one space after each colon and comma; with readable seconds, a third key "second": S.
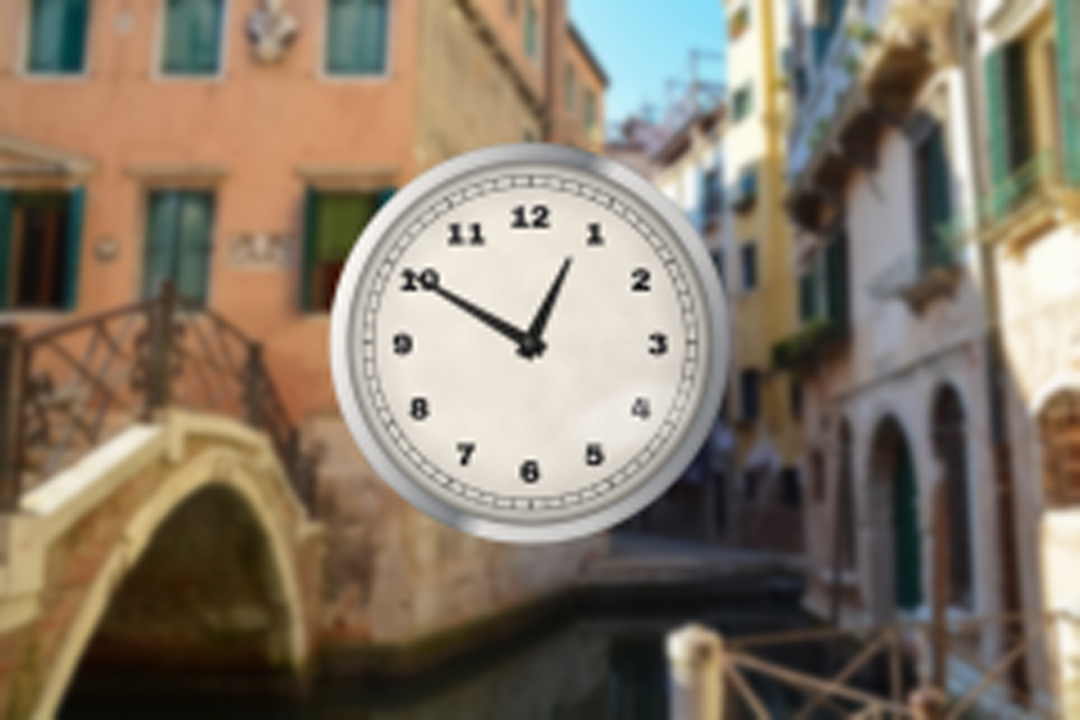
{"hour": 12, "minute": 50}
